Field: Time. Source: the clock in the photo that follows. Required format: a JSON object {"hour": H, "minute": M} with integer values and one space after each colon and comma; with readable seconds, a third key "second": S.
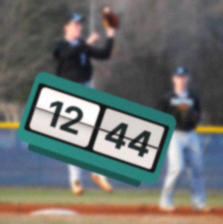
{"hour": 12, "minute": 44}
